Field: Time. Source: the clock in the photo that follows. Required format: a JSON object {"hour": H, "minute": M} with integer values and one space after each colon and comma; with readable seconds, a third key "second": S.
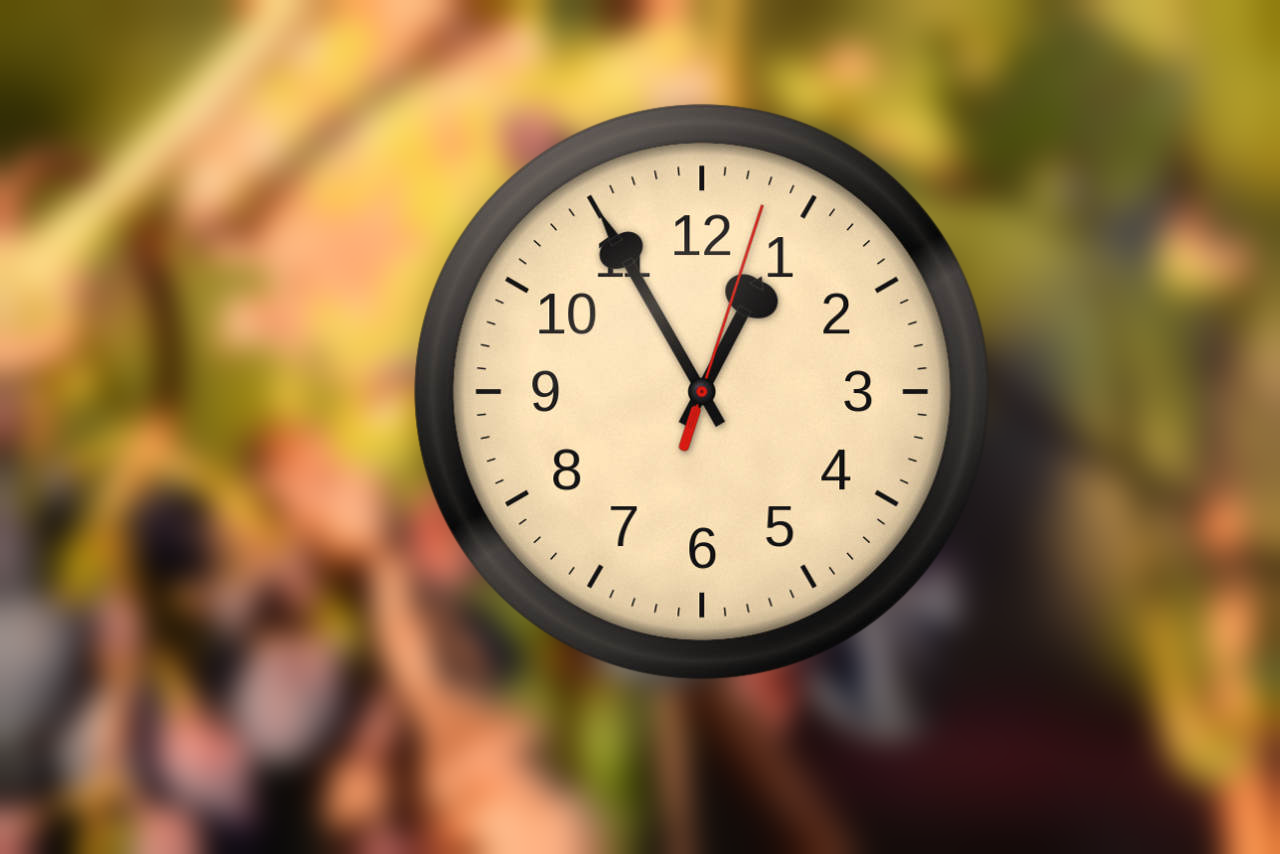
{"hour": 12, "minute": 55, "second": 3}
